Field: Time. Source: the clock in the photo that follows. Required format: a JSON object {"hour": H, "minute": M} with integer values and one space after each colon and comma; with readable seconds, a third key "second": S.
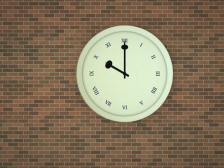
{"hour": 10, "minute": 0}
